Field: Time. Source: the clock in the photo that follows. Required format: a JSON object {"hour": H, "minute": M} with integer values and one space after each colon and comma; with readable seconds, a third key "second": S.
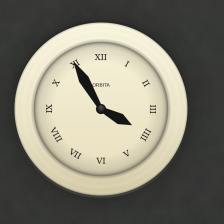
{"hour": 3, "minute": 55}
